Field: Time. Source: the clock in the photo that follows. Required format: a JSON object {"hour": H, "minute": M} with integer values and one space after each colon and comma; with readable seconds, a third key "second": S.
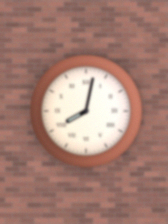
{"hour": 8, "minute": 2}
